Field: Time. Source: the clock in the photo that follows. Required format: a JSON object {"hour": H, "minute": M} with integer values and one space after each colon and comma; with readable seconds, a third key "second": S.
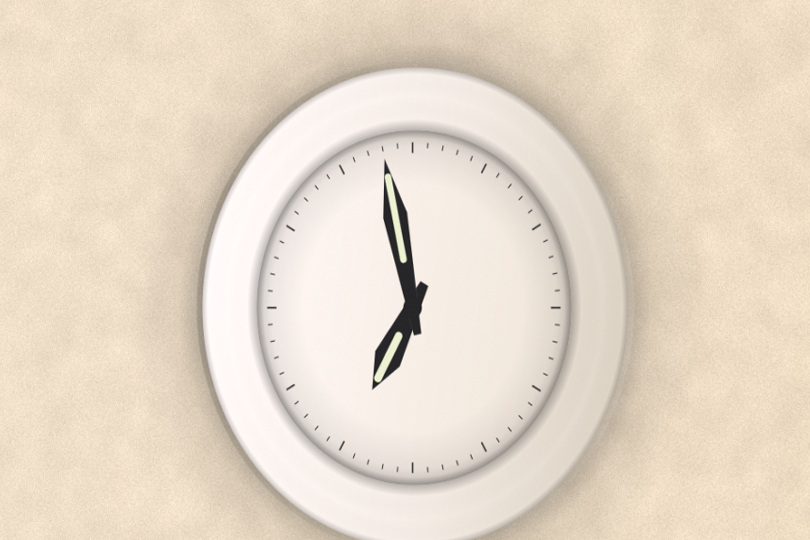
{"hour": 6, "minute": 58}
